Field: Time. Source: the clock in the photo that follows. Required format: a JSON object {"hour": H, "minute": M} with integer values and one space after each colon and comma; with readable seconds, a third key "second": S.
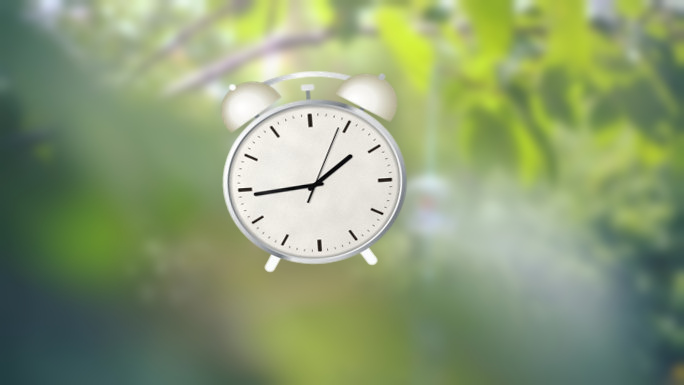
{"hour": 1, "minute": 44, "second": 4}
